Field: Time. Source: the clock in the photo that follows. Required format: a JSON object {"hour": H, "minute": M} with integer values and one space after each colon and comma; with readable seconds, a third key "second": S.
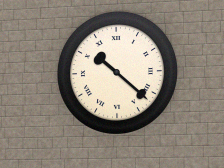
{"hour": 10, "minute": 22}
